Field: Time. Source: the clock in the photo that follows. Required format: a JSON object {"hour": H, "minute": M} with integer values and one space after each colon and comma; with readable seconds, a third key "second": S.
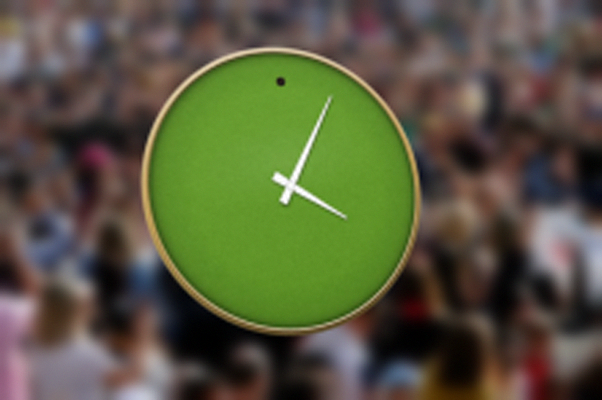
{"hour": 4, "minute": 5}
